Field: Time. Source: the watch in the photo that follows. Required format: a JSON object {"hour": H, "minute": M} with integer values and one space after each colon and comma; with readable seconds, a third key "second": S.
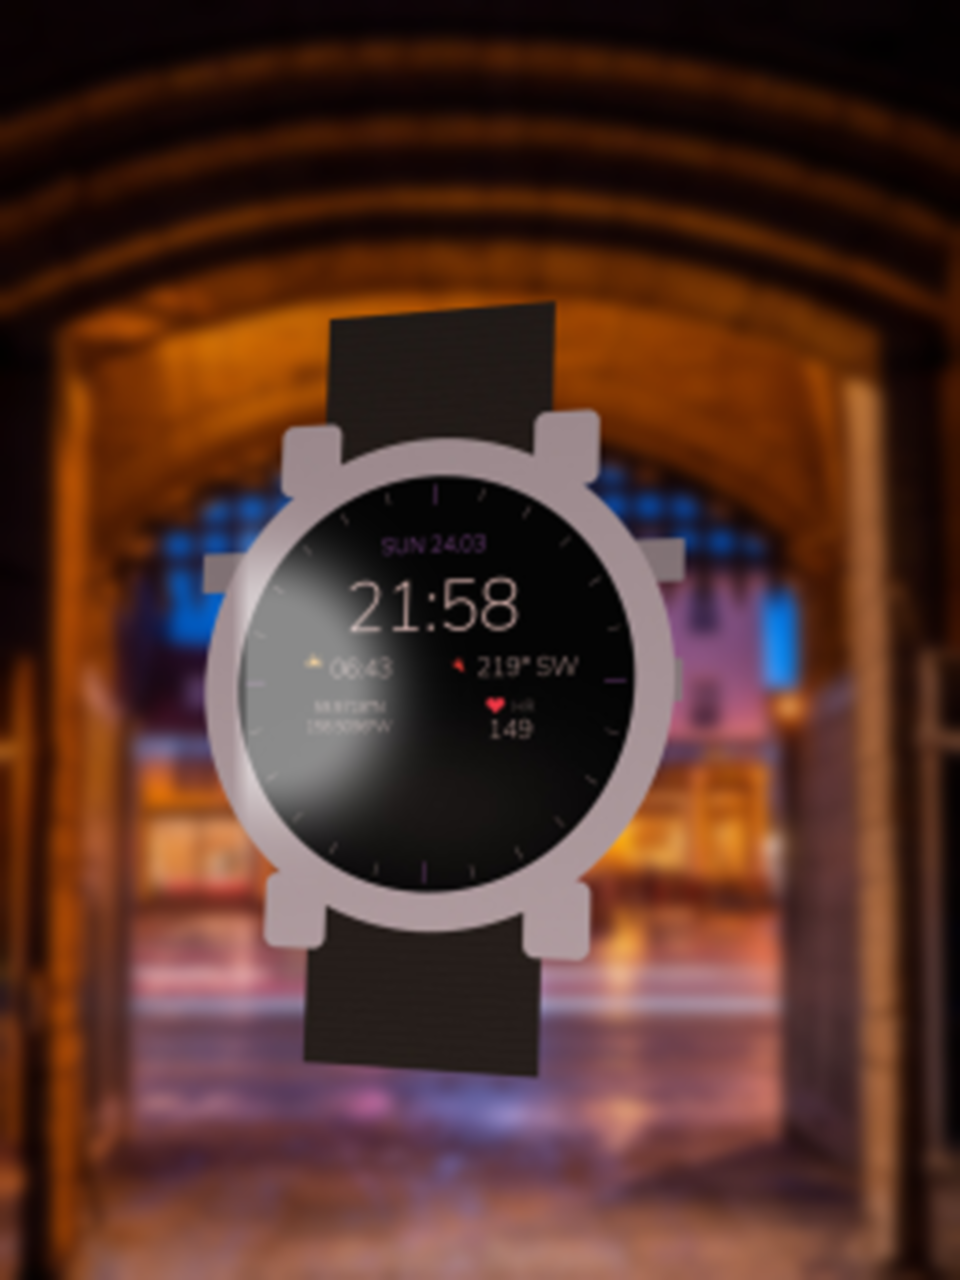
{"hour": 21, "minute": 58}
